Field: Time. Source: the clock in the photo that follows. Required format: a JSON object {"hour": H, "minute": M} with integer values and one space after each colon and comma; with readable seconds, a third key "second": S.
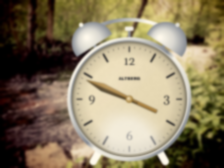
{"hour": 3, "minute": 49}
